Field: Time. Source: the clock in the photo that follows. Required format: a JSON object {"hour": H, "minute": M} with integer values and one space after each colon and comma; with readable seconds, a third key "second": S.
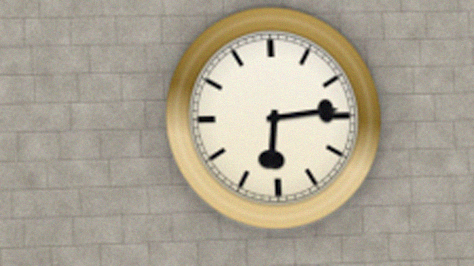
{"hour": 6, "minute": 14}
